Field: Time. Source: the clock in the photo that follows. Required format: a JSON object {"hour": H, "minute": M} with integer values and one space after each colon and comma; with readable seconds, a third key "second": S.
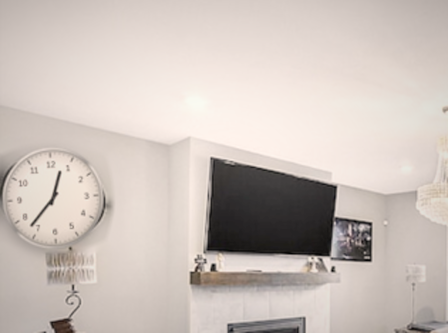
{"hour": 12, "minute": 37}
